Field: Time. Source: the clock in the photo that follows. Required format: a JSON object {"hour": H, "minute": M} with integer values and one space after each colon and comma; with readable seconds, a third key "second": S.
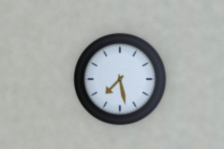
{"hour": 7, "minute": 28}
